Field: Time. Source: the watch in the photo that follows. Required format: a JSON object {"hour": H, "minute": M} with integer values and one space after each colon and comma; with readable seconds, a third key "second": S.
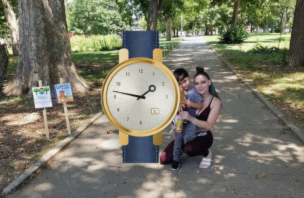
{"hour": 1, "minute": 47}
